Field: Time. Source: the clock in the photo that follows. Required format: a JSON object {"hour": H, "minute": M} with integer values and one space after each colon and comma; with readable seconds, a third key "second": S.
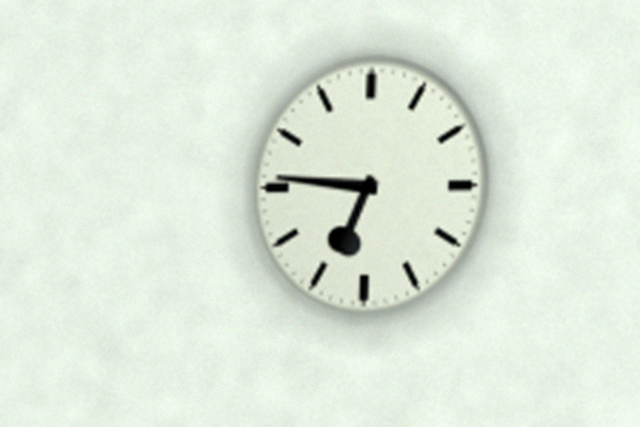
{"hour": 6, "minute": 46}
